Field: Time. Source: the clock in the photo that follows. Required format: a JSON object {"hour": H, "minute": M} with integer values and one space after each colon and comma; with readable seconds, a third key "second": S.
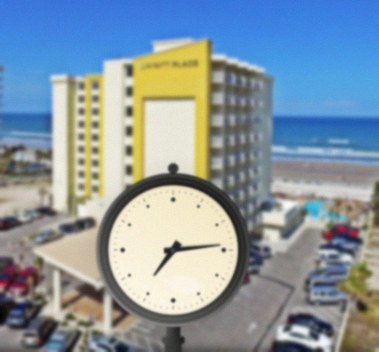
{"hour": 7, "minute": 14}
